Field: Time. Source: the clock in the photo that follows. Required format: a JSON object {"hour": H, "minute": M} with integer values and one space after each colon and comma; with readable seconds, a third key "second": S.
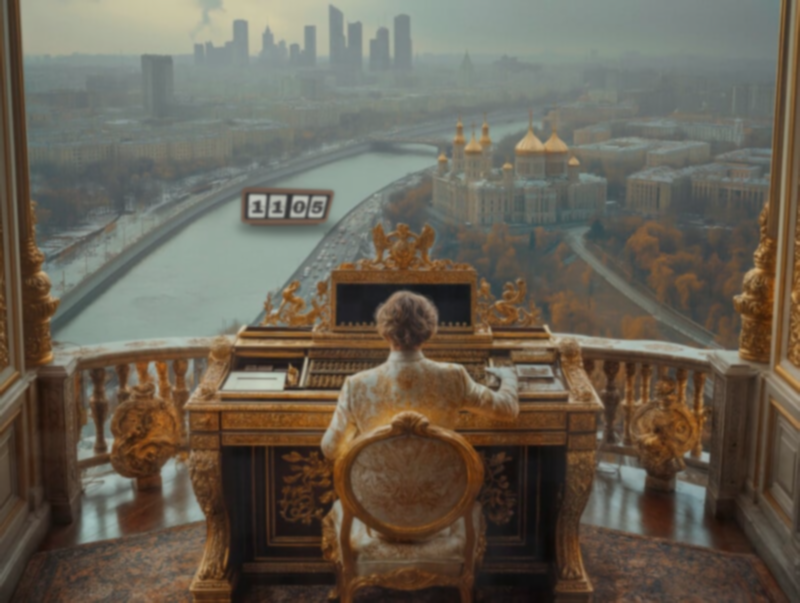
{"hour": 11, "minute": 5}
